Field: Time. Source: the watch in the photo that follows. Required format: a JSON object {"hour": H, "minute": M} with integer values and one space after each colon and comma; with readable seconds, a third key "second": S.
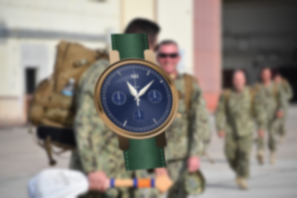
{"hour": 11, "minute": 8}
